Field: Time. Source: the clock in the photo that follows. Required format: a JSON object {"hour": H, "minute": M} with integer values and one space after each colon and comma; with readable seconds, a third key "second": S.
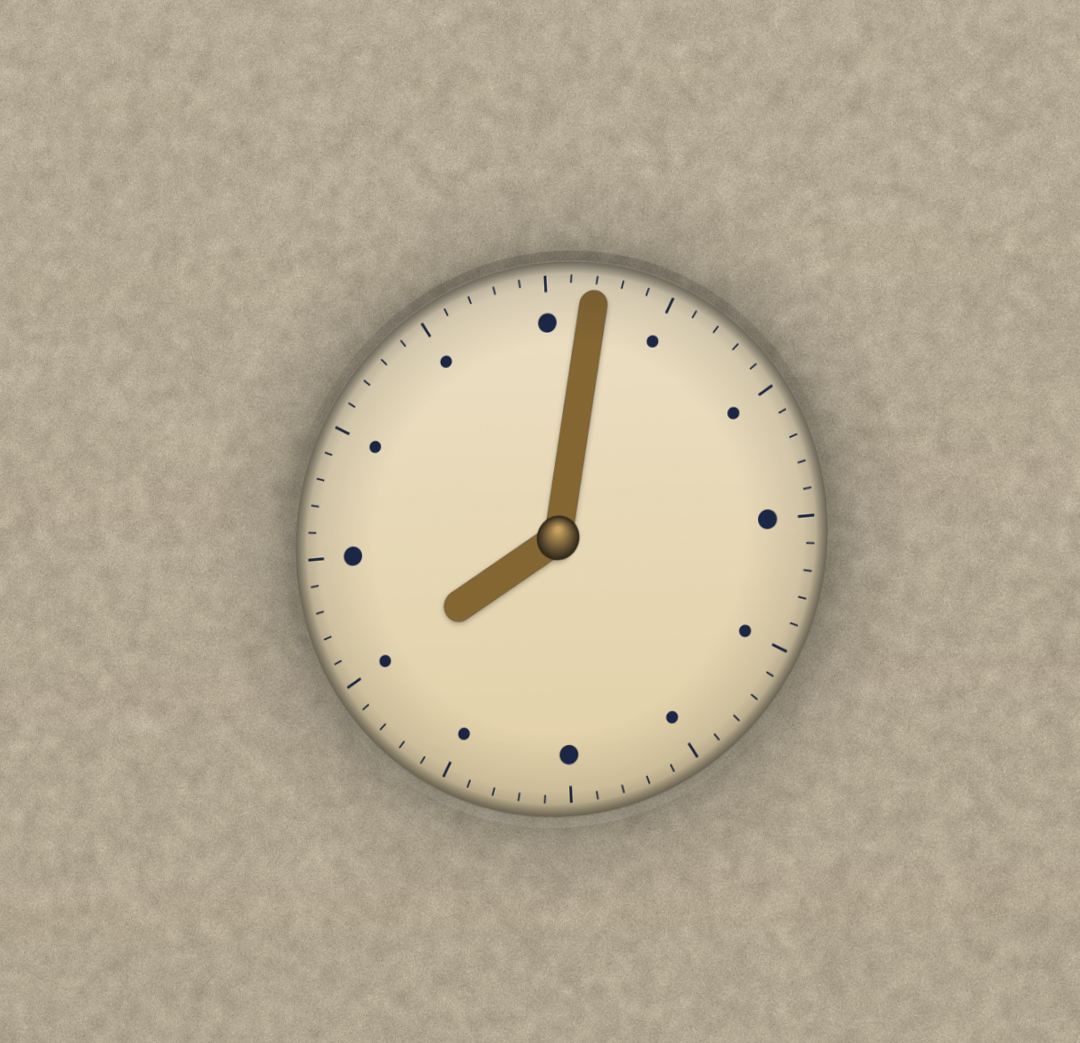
{"hour": 8, "minute": 2}
